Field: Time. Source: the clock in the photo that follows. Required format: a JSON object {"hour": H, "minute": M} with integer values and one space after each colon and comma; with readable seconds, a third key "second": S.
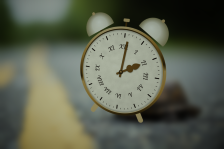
{"hour": 2, "minute": 1}
